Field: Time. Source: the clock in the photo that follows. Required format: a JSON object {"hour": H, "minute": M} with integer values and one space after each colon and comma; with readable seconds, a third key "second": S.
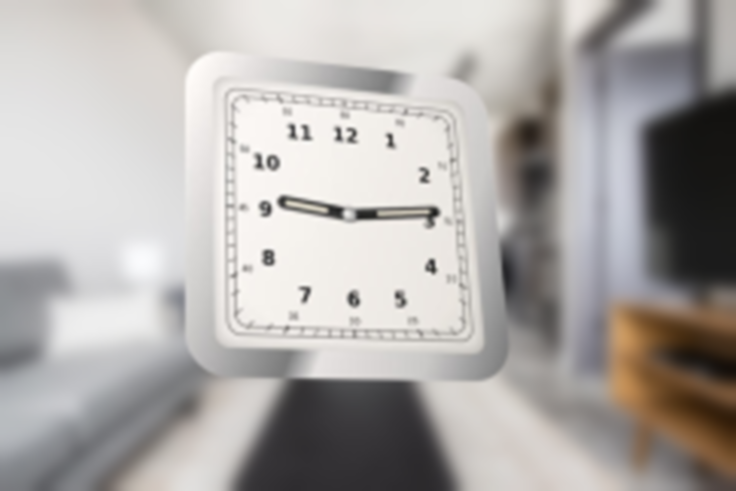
{"hour": 9, "minute": 14}
